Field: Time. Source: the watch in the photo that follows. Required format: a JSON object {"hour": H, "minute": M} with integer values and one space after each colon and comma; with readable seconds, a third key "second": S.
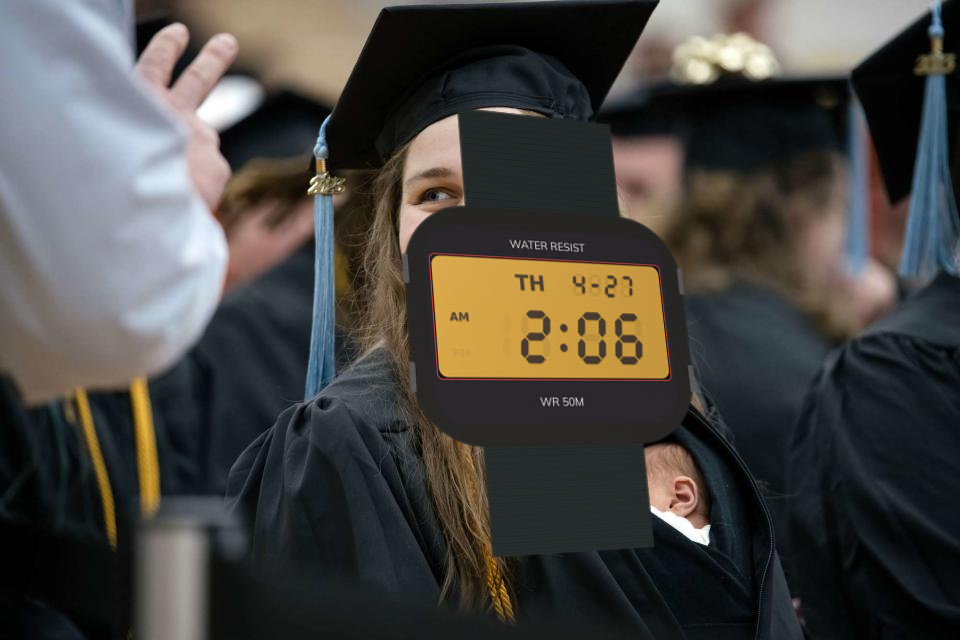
{"hour": 2, "minute": 6}
